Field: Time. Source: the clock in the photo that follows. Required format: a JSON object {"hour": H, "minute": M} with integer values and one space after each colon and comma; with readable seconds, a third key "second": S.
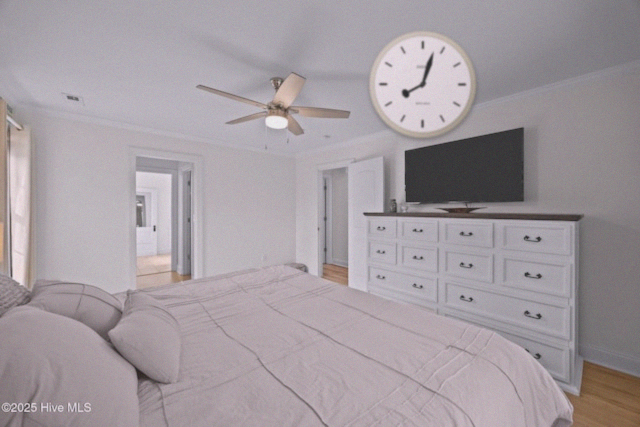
{"hour": 8, "minute": 3}
